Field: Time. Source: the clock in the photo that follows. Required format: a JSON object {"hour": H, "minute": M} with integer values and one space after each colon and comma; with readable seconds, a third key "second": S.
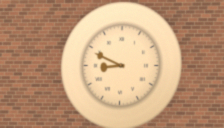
{"hour": 8, "minute": 49}
